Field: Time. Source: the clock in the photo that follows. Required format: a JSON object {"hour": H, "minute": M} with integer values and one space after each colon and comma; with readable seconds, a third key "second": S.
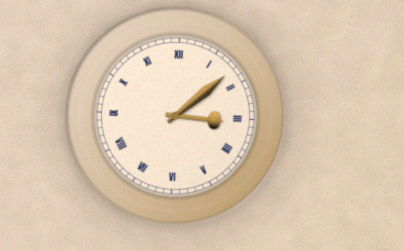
{"hour": 3, "minute": 8}
